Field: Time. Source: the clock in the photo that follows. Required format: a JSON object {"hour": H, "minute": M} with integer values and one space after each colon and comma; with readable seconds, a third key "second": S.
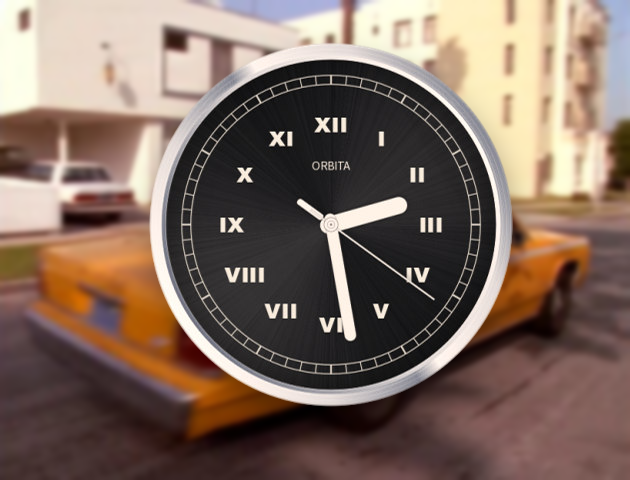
{"hour": 2, "minute": 28, "second": 21}
